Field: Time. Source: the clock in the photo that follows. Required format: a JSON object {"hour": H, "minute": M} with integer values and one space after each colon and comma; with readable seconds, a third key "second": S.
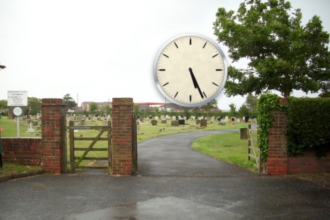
{"hour": 5, "minute": 26}
